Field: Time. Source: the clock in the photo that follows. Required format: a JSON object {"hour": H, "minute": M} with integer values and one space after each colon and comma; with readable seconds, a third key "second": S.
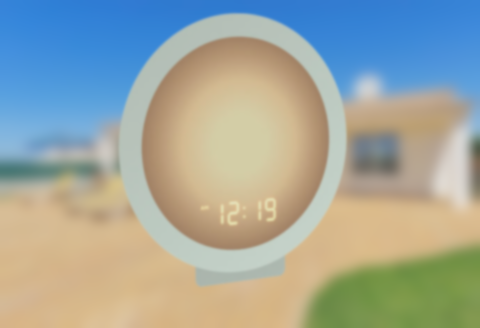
{"hour": 12, "minute": 19}
